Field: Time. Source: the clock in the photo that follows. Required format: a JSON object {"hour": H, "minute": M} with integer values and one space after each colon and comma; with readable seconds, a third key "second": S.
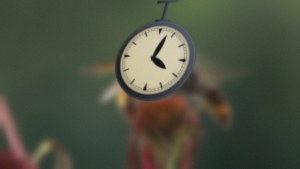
{"hour": 4, "minute": 3}
